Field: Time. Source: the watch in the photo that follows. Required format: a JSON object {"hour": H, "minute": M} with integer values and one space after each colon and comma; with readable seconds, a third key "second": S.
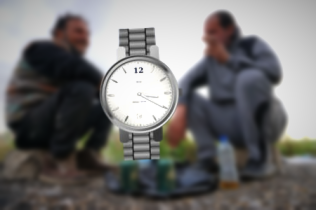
{"hour": 3, "minute": 20}
